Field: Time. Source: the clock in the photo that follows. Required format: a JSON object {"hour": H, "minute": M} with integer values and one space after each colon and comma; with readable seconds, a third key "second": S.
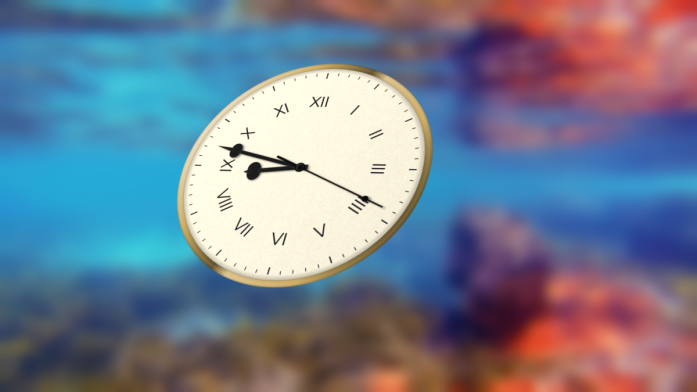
{"hour": 8, "minute": 47, "second": 19}
